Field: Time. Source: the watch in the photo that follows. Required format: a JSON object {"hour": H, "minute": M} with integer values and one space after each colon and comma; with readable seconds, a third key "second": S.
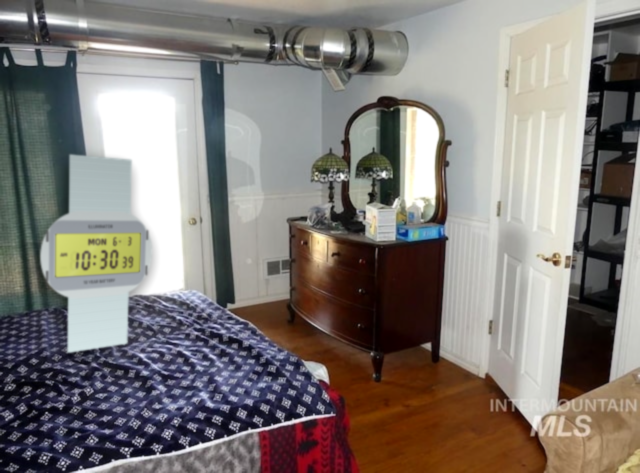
{"hour": 10, "minute": 30, "second": 39}
